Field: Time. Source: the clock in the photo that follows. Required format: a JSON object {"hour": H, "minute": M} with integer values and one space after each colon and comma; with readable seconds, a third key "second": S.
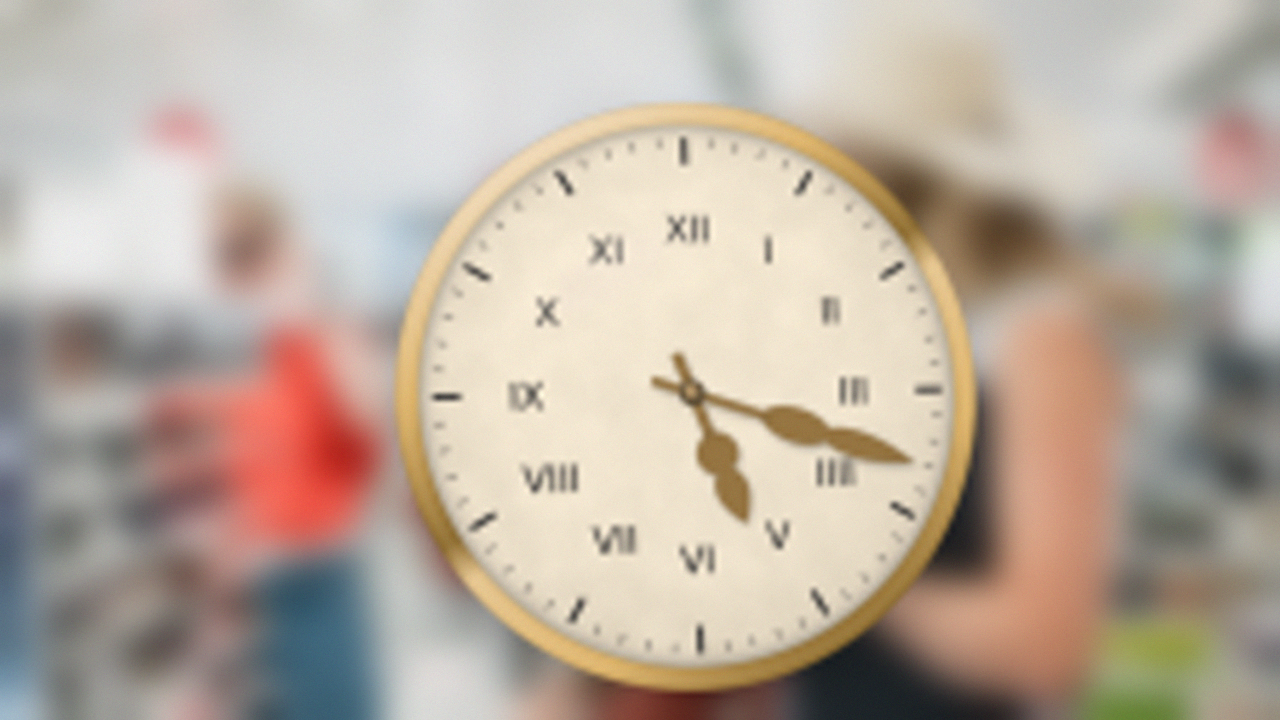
{"hour": 5, "minute": 18}
